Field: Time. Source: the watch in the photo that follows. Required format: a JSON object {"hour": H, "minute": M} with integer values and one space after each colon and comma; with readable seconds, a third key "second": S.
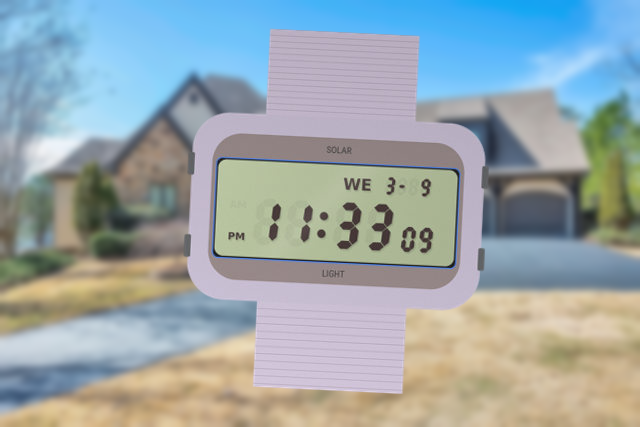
{"hour": 11, "minute": 33, "second": 9}
